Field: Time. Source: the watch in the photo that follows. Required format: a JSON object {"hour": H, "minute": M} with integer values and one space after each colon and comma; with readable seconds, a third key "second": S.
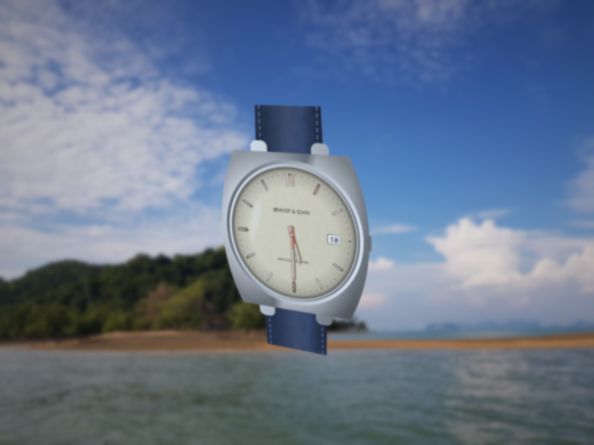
{"hour": 5, "minute": 30}
